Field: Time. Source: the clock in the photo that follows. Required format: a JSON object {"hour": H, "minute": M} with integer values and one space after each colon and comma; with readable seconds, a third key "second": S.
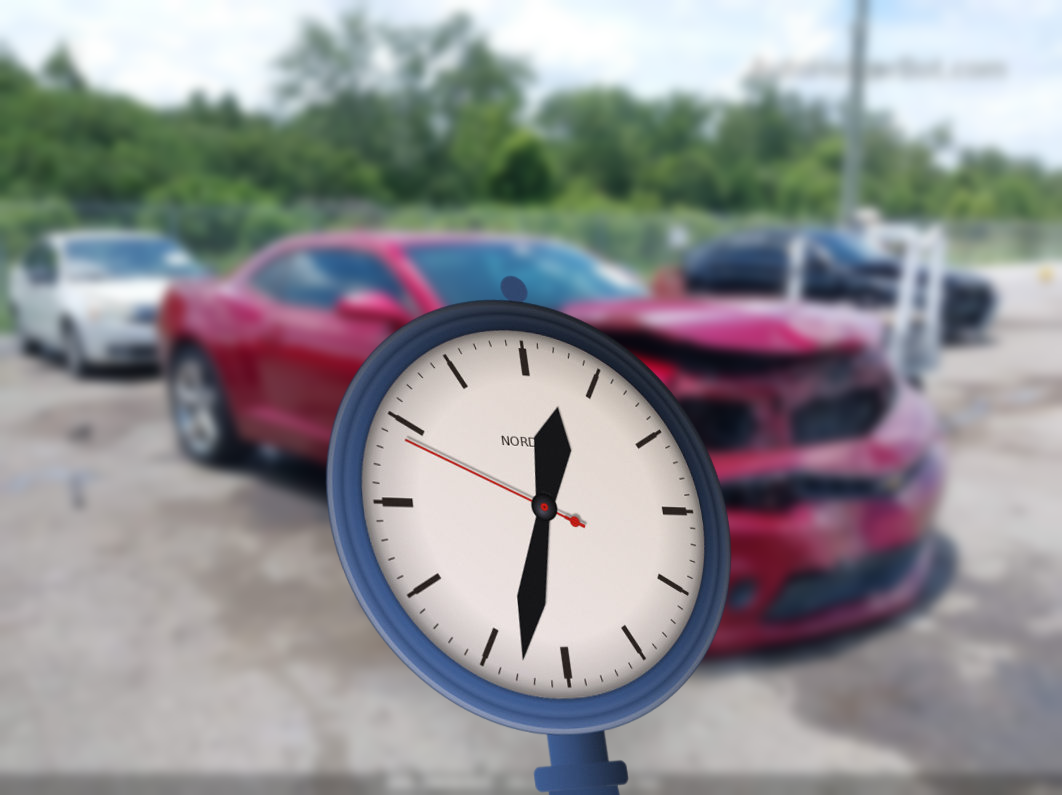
{"hour": 12, "minute": 32, "second": 49}
